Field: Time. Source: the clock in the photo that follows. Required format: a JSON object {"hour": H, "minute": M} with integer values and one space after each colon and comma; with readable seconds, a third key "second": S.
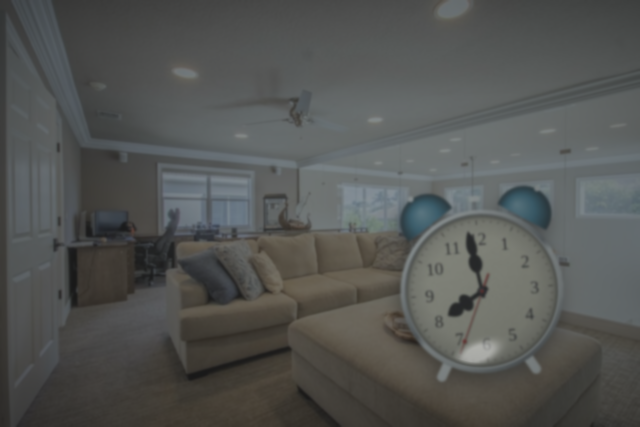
{"hour": 7, "minute": 58, "second": 34}
